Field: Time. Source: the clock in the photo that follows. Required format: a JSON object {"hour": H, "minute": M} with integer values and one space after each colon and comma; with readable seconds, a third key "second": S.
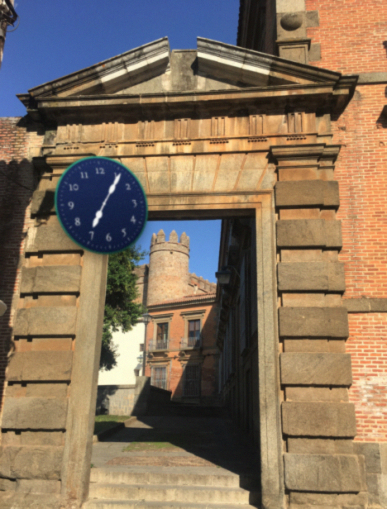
{"hour": 7, "minute": 6}
